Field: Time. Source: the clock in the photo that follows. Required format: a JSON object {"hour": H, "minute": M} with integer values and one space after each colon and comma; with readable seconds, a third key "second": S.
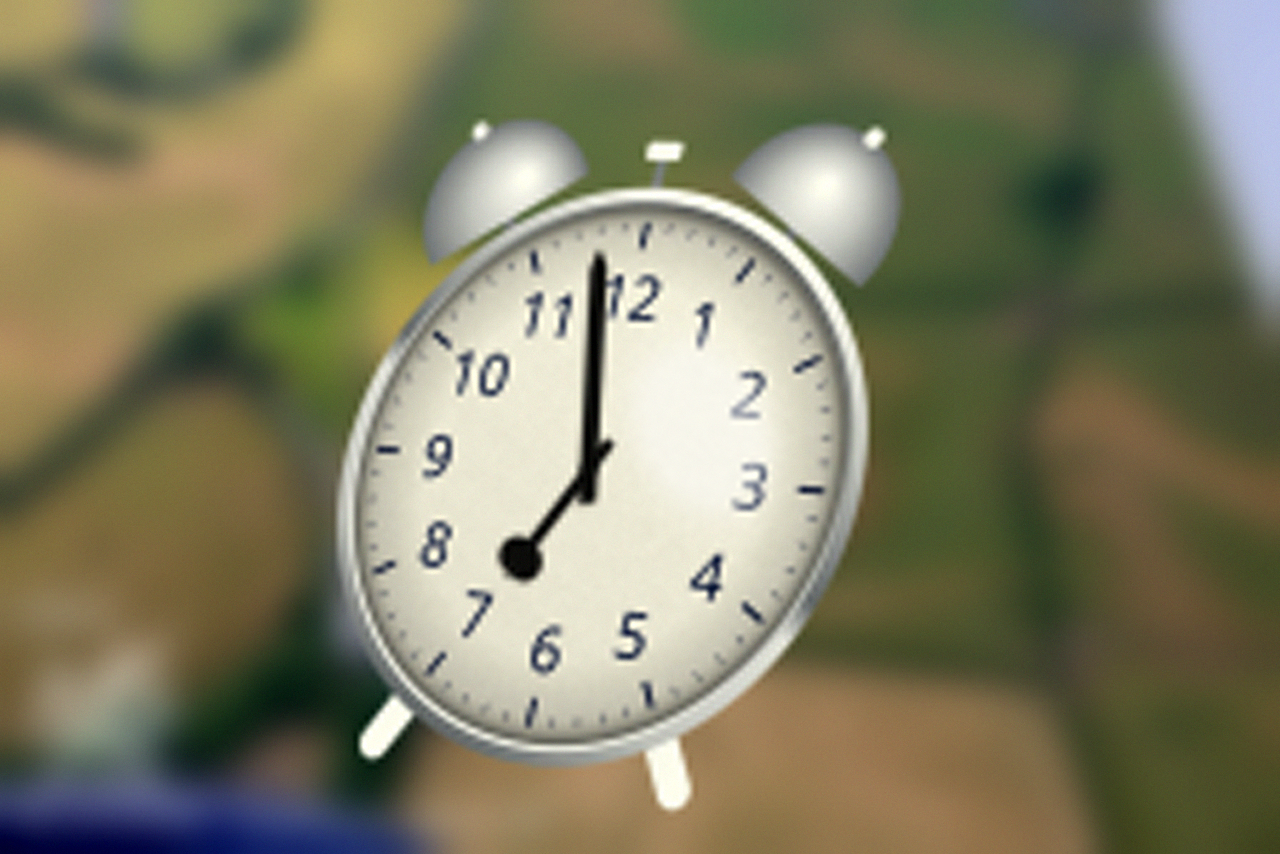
{"hour": 6, "minute": 58}
